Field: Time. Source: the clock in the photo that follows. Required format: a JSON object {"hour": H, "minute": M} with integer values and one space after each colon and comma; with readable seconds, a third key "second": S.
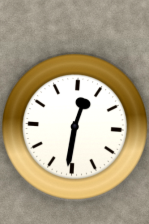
{"hour": 12, "minute": 31}
